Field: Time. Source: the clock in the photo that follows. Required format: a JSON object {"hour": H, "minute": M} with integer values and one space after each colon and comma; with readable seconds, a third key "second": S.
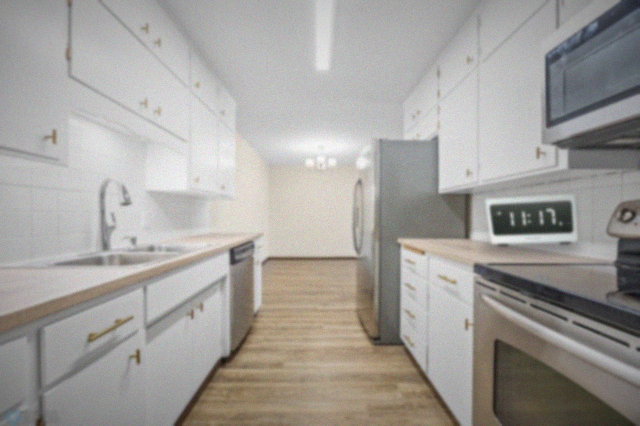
{"hour": 11, "minute": 17}
